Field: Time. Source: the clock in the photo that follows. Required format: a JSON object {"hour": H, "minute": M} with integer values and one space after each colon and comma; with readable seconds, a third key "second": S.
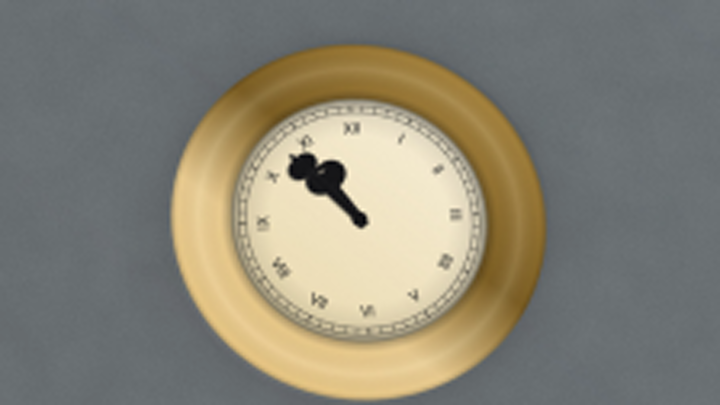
{"hour": 10, "minute": 53}
